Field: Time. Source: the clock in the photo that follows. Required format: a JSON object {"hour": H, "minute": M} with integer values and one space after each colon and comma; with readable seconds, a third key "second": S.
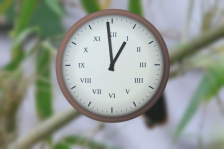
{"hour": 12, "minute": 59}
